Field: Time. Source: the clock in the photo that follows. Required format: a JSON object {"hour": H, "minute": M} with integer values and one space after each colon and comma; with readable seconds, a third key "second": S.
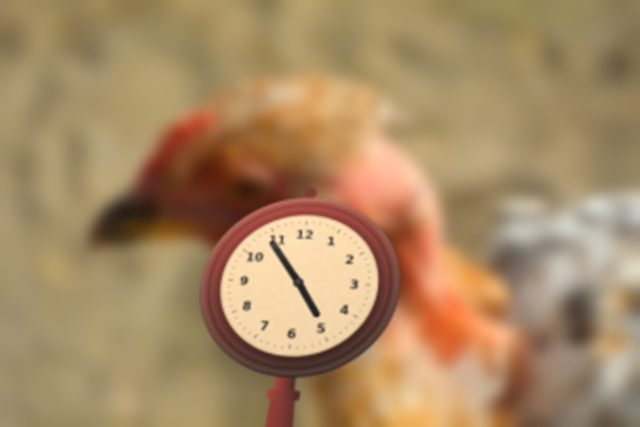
{"hour": 4, "minute": 54}
